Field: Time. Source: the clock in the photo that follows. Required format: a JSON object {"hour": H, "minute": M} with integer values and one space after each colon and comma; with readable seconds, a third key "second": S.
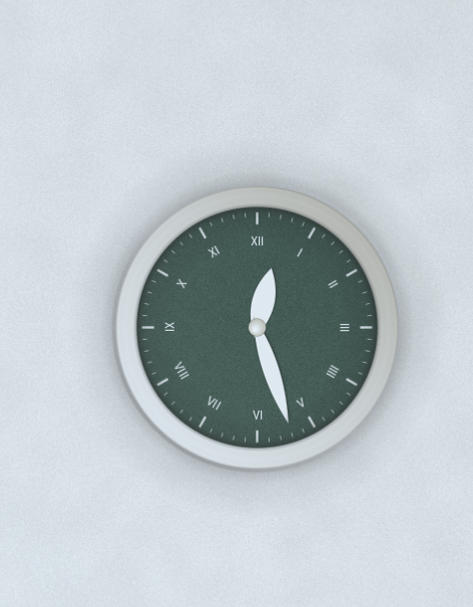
{"hour": 12, "minute": 27}
